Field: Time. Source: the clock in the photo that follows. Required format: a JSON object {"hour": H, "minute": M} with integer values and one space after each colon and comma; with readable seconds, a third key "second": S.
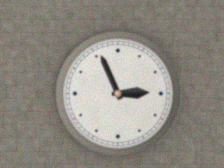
{"hour": 2, "minute": 56}
